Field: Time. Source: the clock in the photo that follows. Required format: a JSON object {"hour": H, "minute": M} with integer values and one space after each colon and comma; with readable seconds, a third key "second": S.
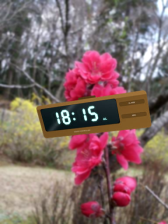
{"hour": 18, "minute": 15}
